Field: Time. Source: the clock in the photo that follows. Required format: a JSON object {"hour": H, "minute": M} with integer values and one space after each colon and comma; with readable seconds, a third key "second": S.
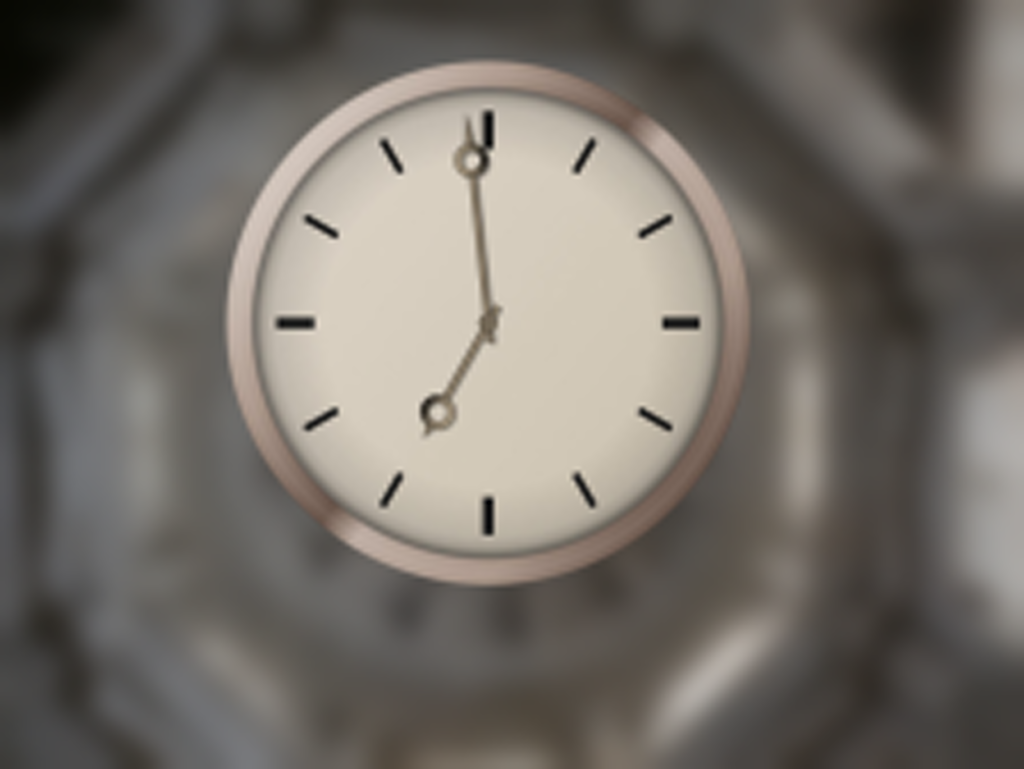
{"hour": 6, "minute": 59}
